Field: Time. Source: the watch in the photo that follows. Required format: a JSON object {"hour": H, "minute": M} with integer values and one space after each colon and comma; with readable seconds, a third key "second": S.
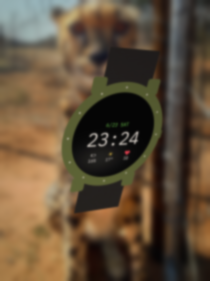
{"hour": 23, "minute": 24}
